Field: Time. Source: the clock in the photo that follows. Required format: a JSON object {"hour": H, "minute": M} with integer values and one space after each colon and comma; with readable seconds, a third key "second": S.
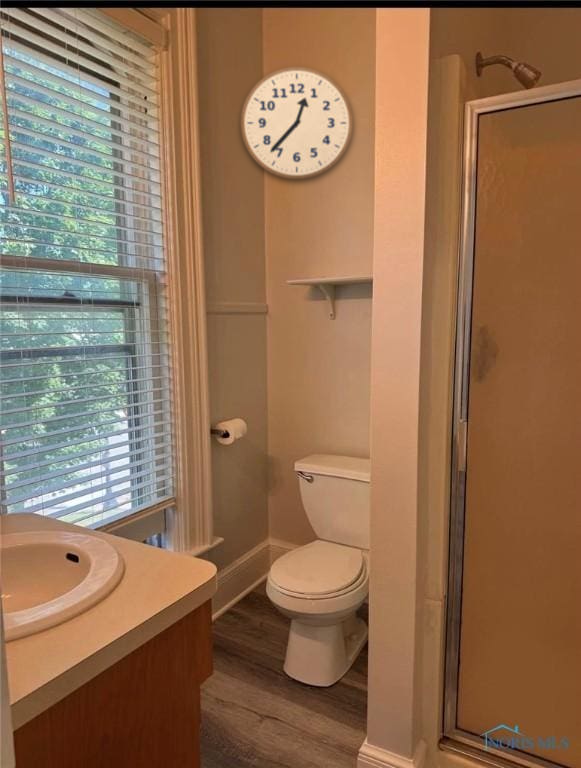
{"hour": 12, "minute": 37}
